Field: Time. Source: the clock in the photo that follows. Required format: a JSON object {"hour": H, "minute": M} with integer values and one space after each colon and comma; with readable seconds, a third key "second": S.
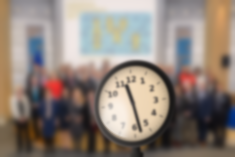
{"hour": 11, "minute": 28}
